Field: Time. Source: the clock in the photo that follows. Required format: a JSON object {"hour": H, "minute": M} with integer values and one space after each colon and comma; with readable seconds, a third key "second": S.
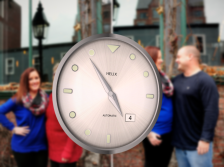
{"hour": 4, "minute": 54}
